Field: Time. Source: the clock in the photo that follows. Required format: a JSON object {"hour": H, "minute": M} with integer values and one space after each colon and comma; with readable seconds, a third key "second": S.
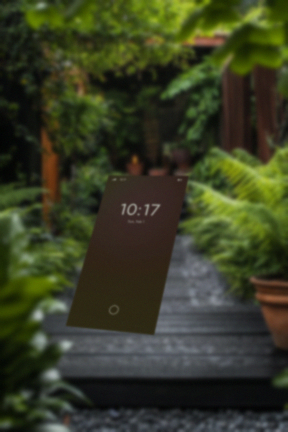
{"hour": 10, "minute": 17}
